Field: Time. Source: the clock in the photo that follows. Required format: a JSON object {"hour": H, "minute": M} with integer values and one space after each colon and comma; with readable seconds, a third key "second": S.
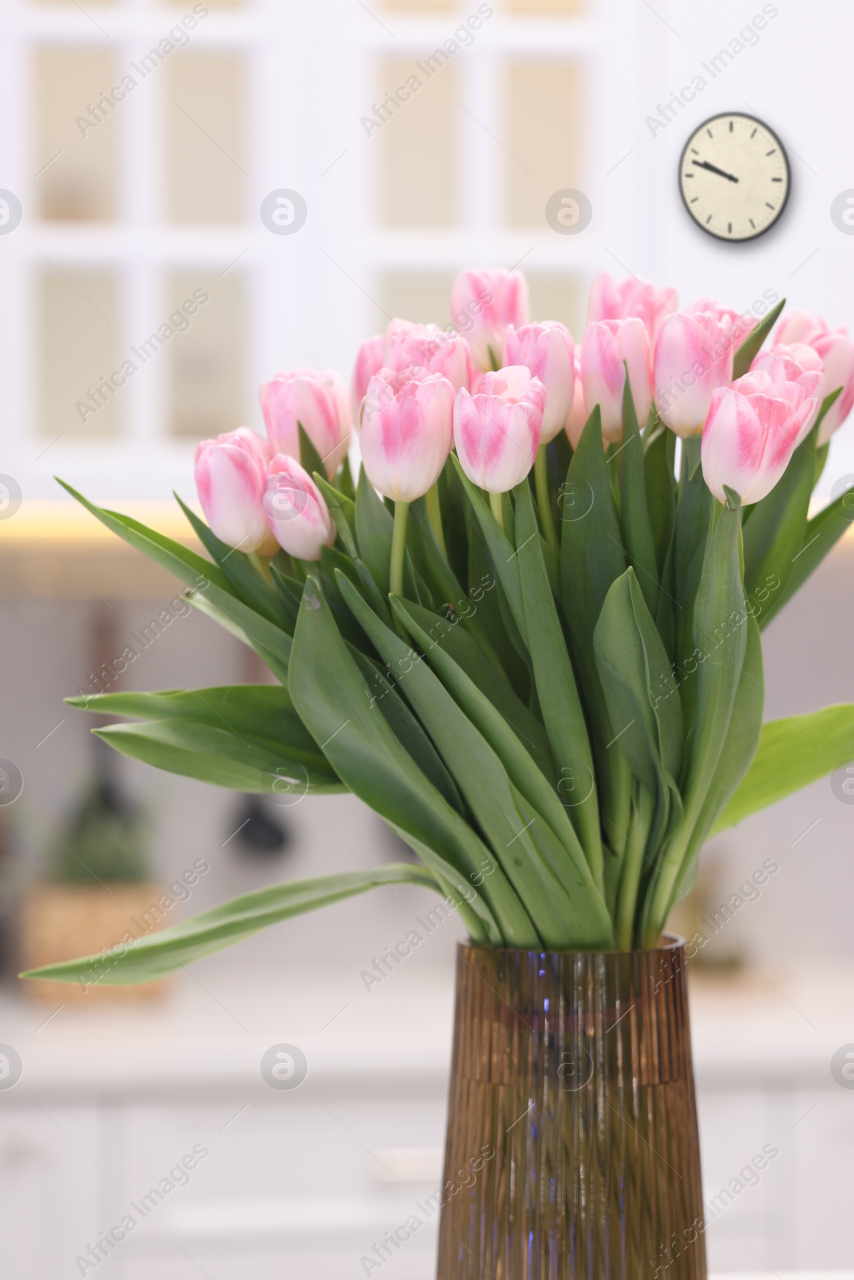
{"hour": 9, "minute": 48}
